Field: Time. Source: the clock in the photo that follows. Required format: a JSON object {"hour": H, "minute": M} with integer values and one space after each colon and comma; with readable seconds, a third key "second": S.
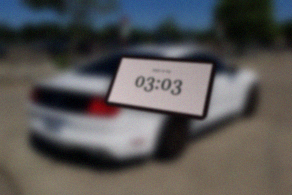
{"hour": 3, "minute": 3}
